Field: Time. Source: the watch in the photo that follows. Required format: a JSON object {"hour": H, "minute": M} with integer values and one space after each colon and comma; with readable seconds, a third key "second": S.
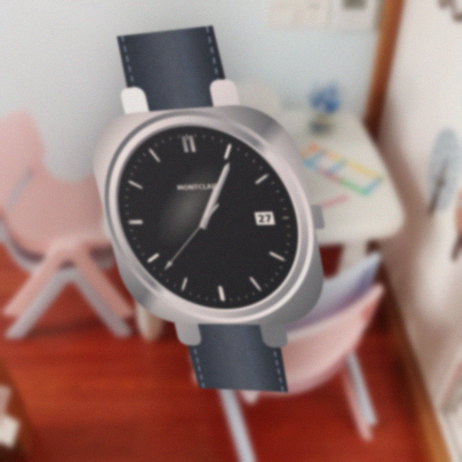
{"hour": 1, "minute": 5, "second": 38}
